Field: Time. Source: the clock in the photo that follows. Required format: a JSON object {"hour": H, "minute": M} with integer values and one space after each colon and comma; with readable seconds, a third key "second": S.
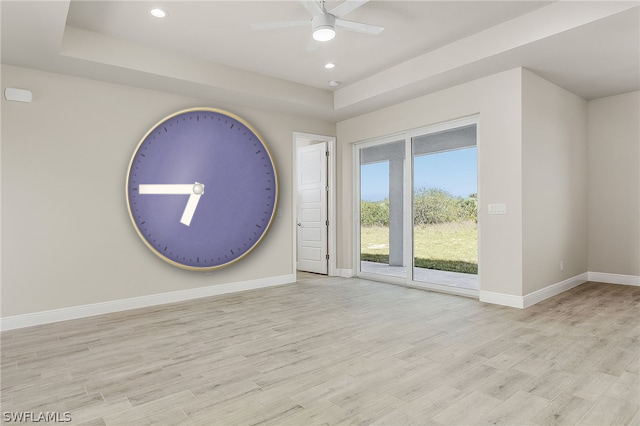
{"hour": 6, "minute": 45}
